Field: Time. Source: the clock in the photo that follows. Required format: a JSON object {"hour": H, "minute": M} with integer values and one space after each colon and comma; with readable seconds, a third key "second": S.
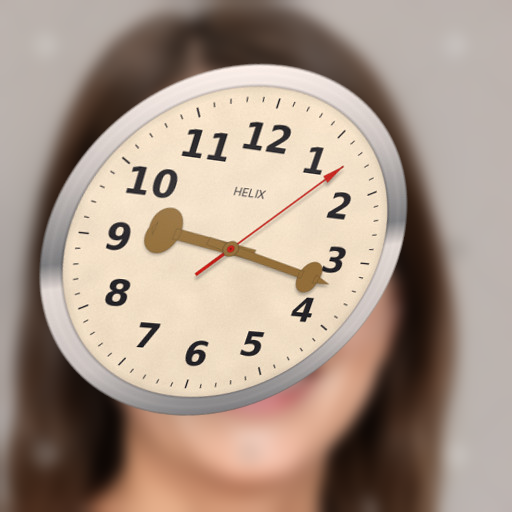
{"hour": 9, "minute": 17, "second": 7}
